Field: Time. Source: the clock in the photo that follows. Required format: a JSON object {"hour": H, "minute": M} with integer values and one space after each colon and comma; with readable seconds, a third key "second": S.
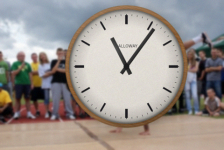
{"hour": 11, "minute": 6}
